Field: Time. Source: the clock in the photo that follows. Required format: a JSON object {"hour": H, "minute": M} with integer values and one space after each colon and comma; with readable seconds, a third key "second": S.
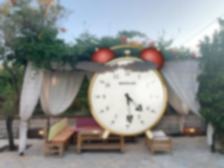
{"hour": 4, "minute": 29}
